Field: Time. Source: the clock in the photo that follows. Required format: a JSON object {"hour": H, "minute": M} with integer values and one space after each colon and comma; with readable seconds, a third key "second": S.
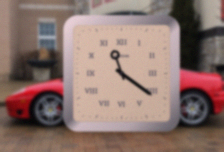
{"hour": 11, "minute": 21}
